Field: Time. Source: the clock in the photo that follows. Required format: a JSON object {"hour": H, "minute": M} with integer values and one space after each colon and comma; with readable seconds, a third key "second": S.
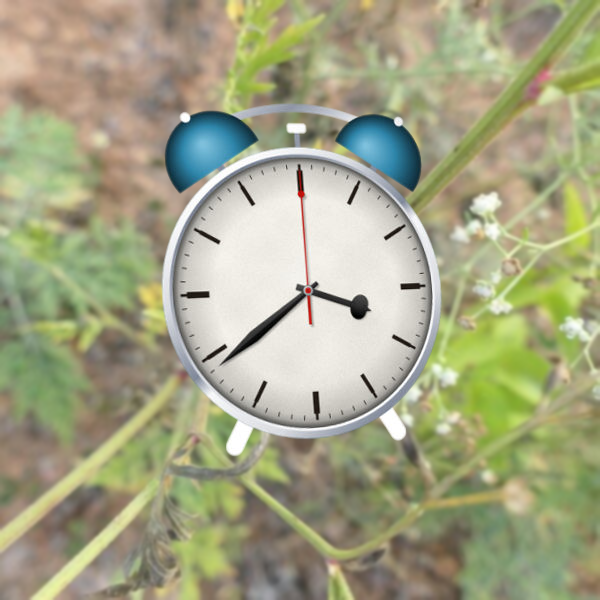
{"hour": 3, "minute": 39, "second": 0}
